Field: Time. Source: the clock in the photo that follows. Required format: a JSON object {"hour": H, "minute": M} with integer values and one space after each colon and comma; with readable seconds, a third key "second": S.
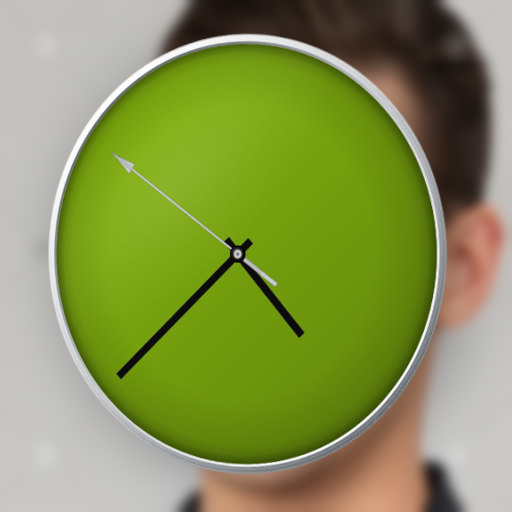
{"hour": 4, "minute": 37, "second": 51}
